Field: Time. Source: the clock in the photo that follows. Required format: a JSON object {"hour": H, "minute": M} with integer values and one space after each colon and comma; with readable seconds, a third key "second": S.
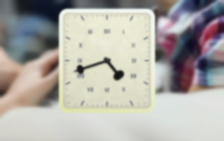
{"hour": 4, "minute": 42}
